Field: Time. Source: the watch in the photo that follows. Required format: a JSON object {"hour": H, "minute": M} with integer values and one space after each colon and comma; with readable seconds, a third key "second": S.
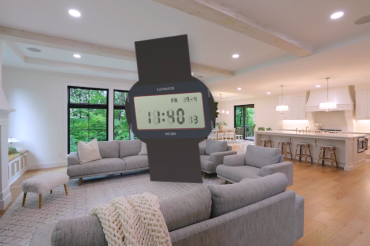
{"hour": 11, "minute": 40, "second": 13}
